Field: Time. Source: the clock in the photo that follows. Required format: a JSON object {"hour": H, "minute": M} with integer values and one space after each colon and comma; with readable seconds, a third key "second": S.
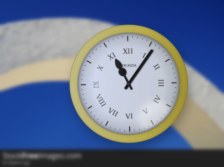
{"hour": 11, "minute": 6}
